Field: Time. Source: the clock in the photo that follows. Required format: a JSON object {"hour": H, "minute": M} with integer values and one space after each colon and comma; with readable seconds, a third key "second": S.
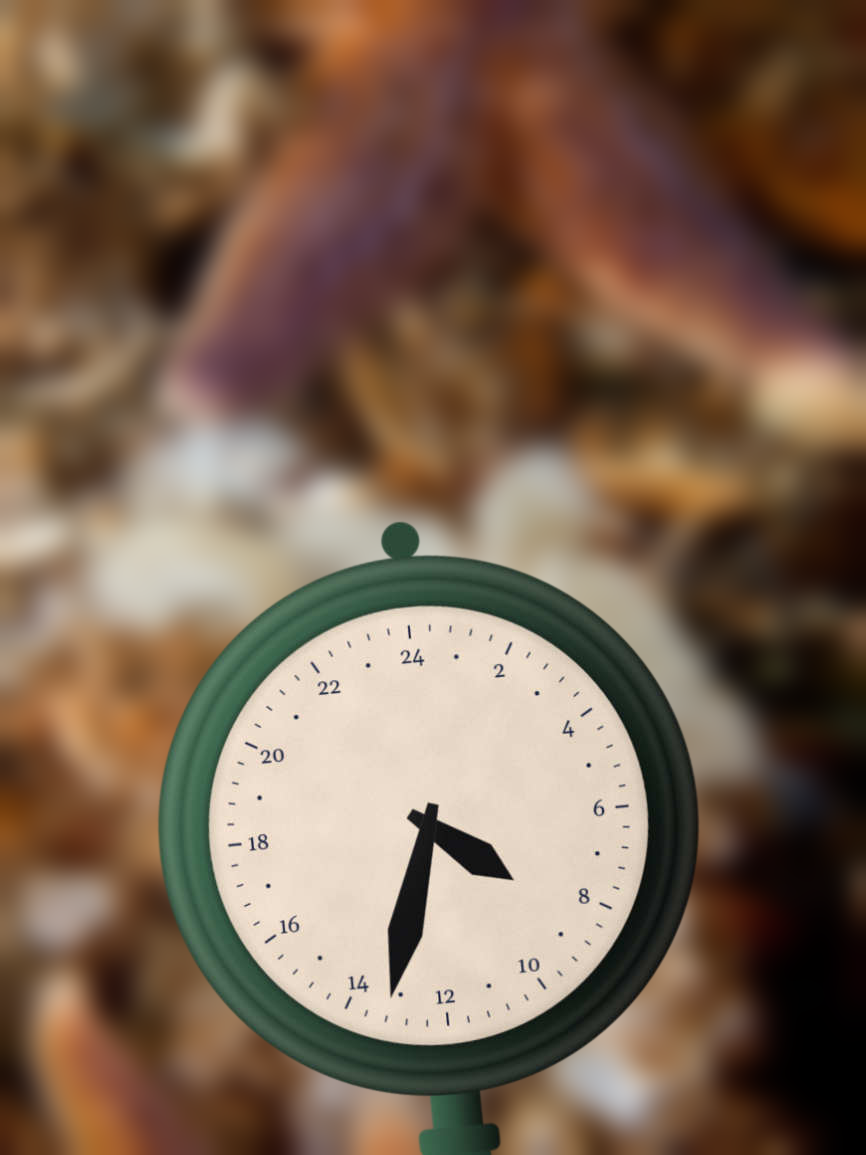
{"hour": 8, "minute": 33}
